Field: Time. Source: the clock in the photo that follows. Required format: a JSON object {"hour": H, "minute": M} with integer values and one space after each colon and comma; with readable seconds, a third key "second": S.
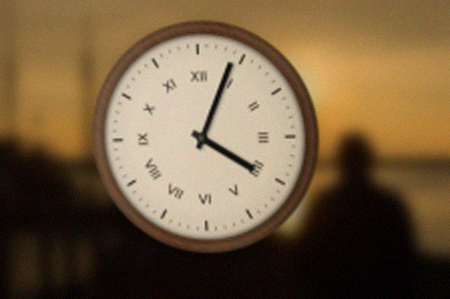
{"hour": 4, "minute": 4}
